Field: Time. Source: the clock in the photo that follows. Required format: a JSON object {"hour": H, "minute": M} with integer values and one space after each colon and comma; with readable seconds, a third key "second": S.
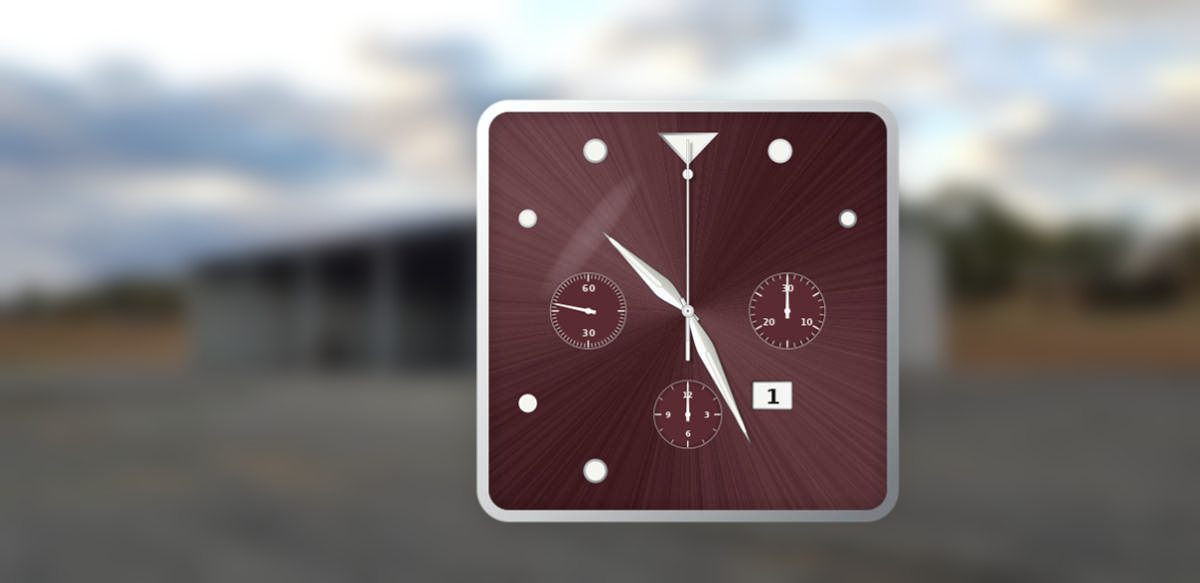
{"hour": 10, "minute": 25, "second": 47}
